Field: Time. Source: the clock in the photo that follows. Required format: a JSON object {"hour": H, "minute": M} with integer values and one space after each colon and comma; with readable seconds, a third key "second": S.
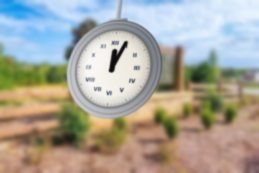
{"hour": 12, "minute": 4}
